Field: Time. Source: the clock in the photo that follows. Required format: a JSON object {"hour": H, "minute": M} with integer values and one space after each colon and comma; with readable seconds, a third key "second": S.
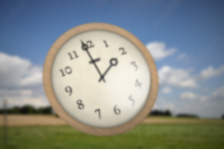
{"hour": 1, "minute": 59}
